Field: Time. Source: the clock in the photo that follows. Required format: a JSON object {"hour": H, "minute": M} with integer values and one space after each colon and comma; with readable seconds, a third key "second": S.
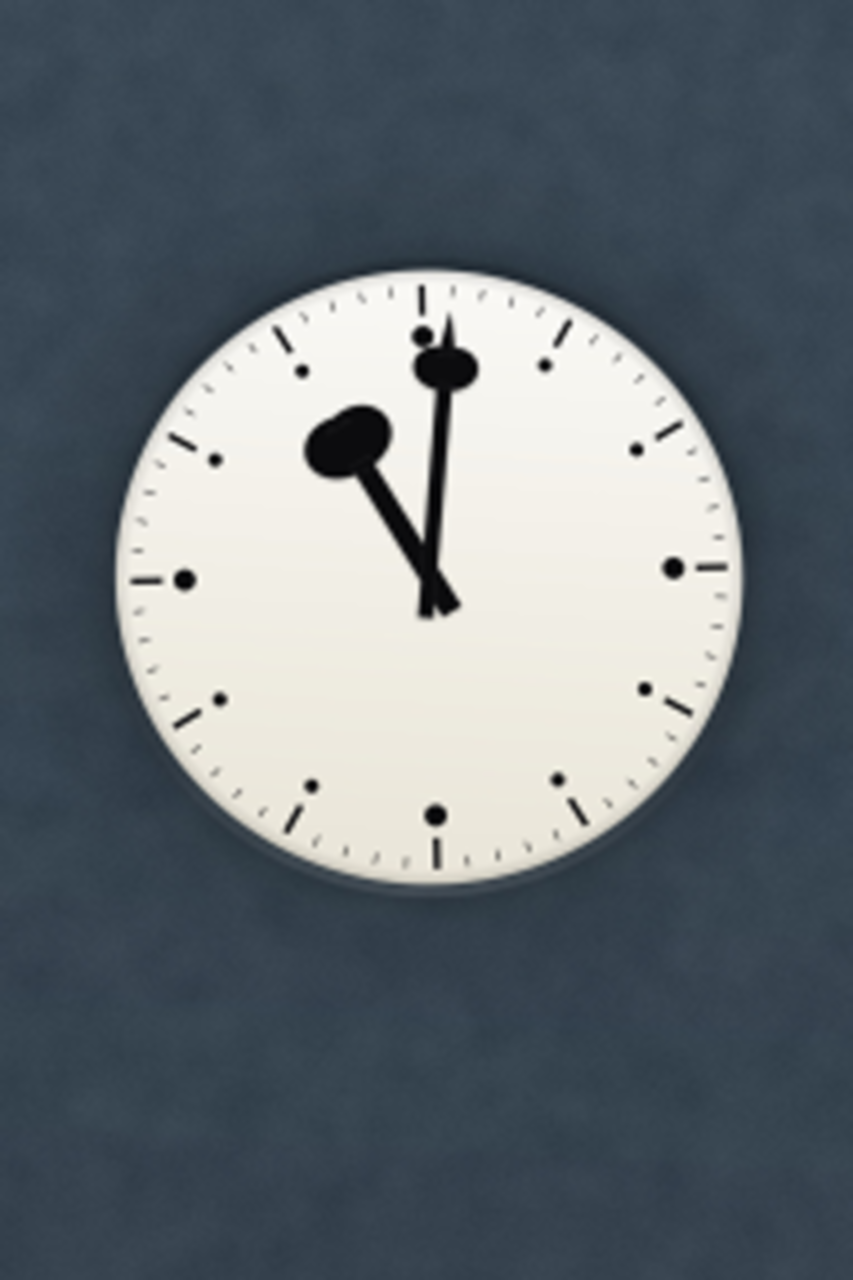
{"hour": 11, "minute": 1}
